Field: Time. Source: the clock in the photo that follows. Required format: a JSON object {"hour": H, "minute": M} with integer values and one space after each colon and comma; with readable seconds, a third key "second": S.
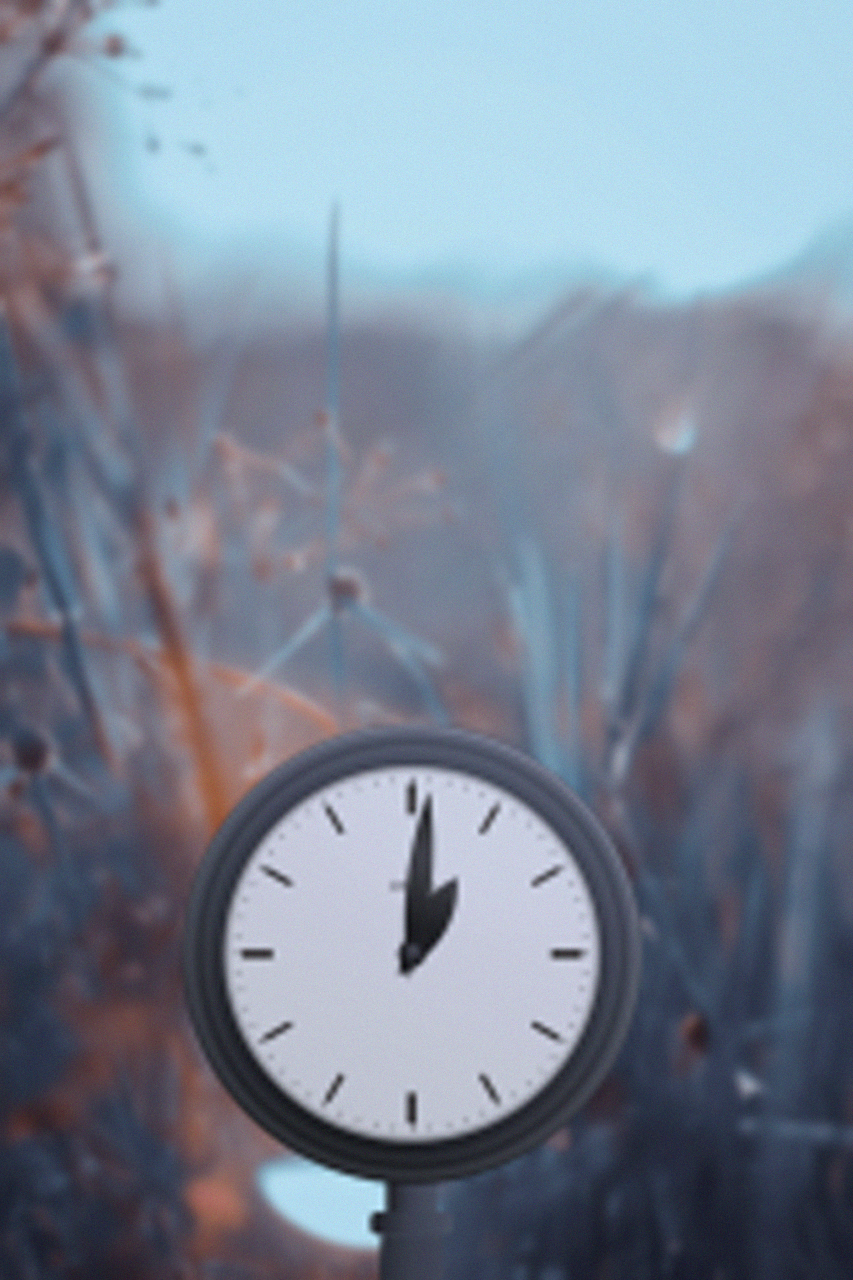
{"hour": 1, "minute": 1}
